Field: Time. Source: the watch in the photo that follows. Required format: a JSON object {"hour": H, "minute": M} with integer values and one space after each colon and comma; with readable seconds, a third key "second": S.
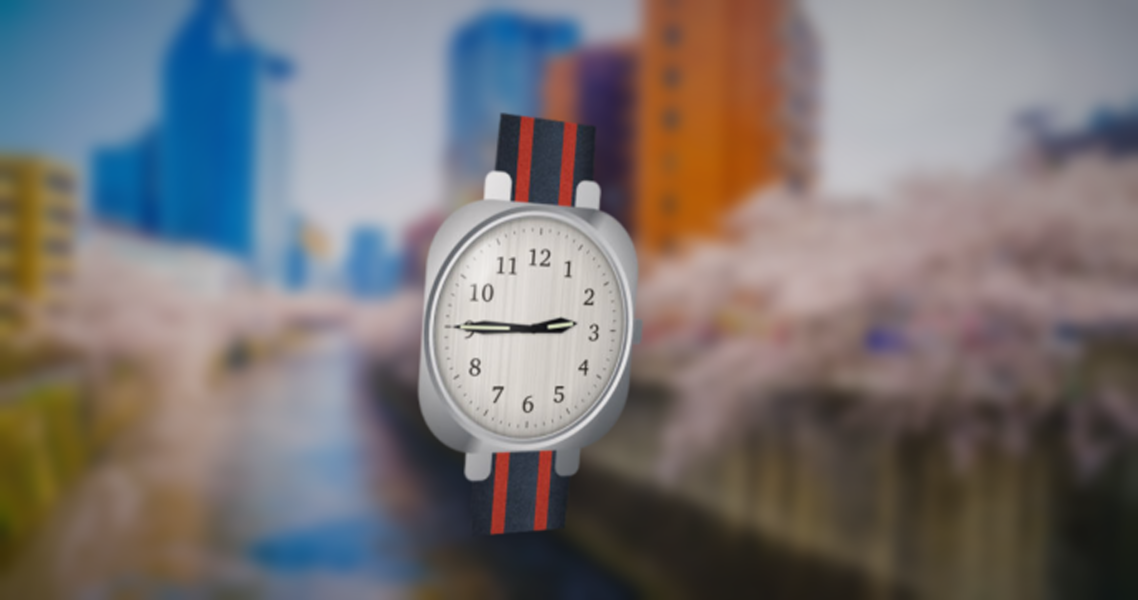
{"hour": 2, "minute": 45}
